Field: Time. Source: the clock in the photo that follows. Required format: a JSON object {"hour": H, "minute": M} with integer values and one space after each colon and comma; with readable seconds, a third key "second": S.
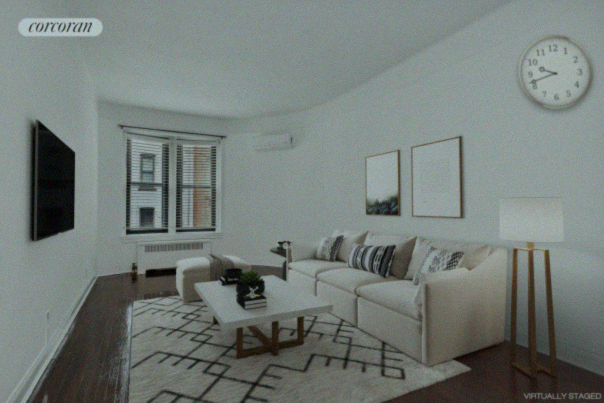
{"hour": 9, "minute": 42}
